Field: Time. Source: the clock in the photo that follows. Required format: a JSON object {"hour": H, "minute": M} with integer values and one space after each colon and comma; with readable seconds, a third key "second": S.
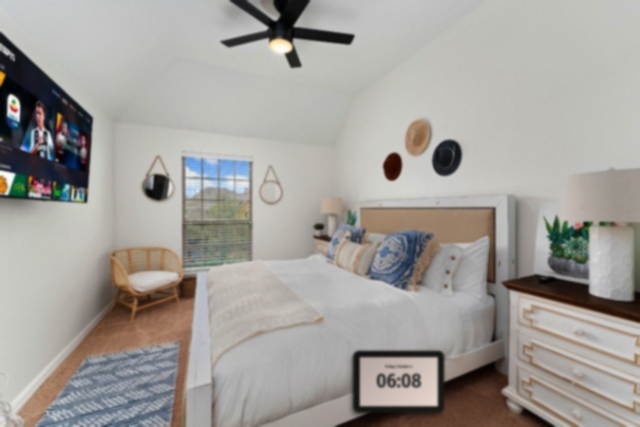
{"hour": 6, "minute": 8}
